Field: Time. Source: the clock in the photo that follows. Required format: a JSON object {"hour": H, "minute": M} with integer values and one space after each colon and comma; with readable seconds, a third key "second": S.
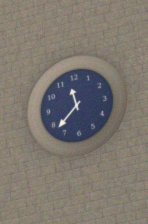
{"hour": 11, "minute": 38}
